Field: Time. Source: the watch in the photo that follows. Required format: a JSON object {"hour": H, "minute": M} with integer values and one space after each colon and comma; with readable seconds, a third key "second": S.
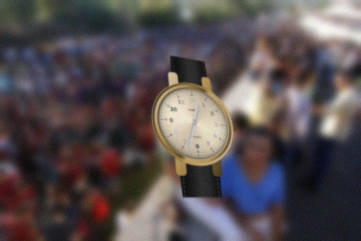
{"hour": 12, "minute": 33}
